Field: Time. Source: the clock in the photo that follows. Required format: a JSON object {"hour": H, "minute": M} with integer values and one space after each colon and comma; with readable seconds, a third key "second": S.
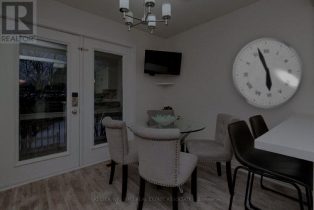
{"hour": 5, "minute": 57}
